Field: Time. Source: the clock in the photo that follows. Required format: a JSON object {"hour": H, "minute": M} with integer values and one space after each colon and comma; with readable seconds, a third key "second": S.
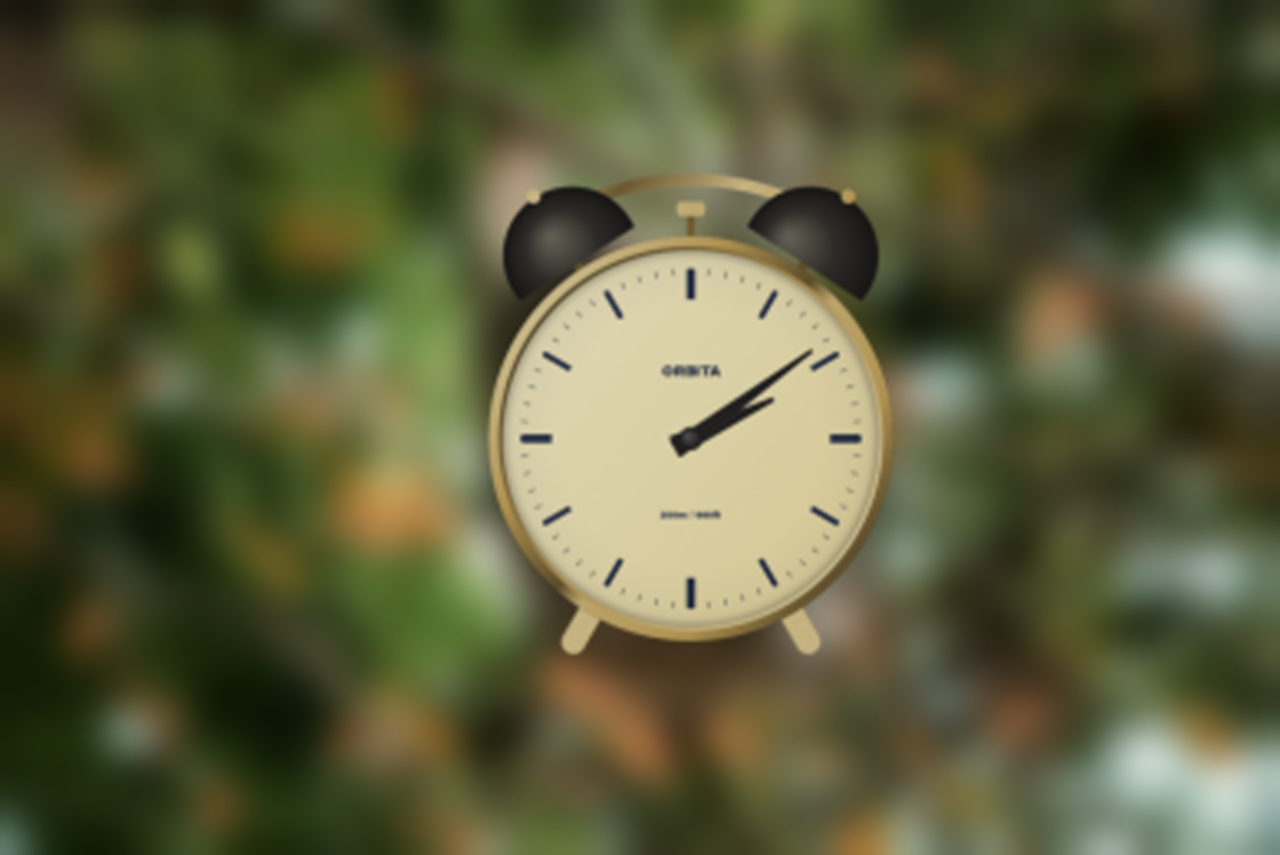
{"hour": 2, "minute": 9}
